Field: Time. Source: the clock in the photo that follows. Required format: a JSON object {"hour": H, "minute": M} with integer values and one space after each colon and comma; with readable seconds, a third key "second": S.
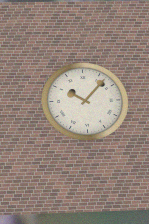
{"hour": 10, "minute": 7}
